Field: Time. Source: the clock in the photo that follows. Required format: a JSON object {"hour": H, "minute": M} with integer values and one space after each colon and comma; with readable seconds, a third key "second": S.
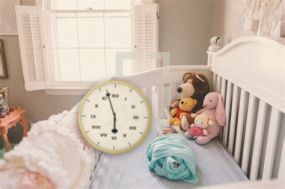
{"hour": 5, "minute": 57}
